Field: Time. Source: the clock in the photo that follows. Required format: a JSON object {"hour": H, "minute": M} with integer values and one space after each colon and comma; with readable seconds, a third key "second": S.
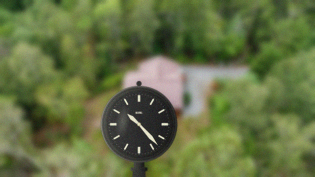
{"hour": 10, "minute": 23}
